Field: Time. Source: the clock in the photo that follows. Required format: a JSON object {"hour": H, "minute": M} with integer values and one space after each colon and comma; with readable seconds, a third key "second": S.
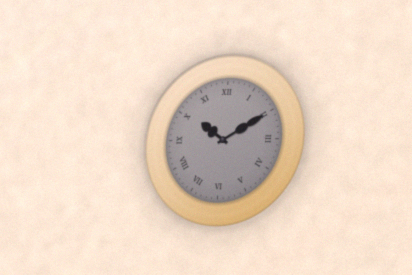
{"hour": 10, "minute": 10}
